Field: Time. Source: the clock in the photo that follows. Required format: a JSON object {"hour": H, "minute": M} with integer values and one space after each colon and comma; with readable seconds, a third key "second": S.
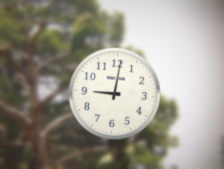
{"hour": 9, "minute": 1}
